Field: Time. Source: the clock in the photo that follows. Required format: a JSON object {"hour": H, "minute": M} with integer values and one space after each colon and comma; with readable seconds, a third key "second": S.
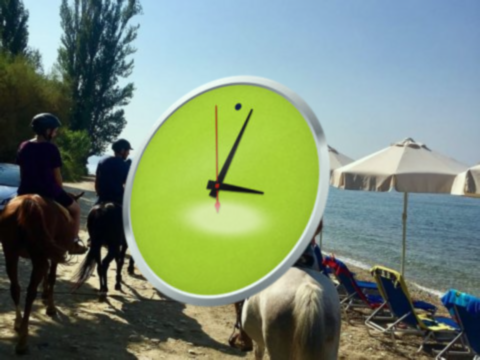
{"hour": 3, "minute": 1, "second": 57}
